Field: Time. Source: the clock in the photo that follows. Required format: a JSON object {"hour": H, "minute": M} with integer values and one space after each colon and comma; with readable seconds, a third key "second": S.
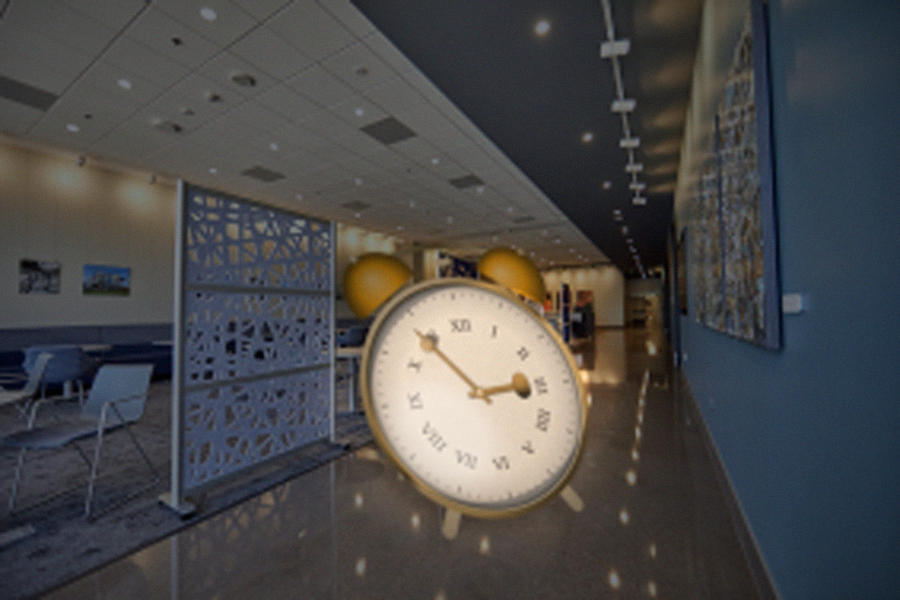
{"hour": 2, "minute": 54}
